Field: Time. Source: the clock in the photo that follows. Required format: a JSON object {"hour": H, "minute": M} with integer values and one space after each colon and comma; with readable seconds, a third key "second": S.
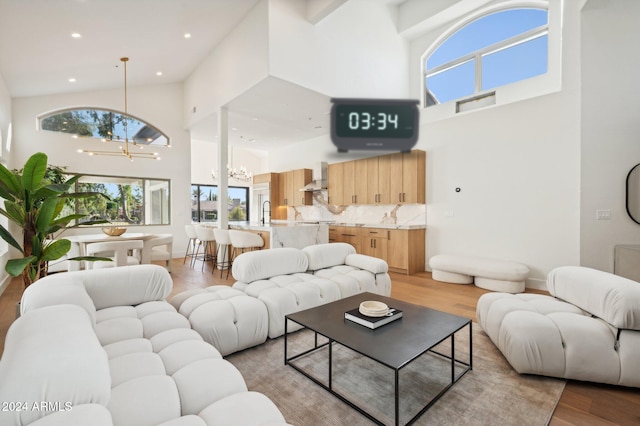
{"hour": 3, "minute": 34}
